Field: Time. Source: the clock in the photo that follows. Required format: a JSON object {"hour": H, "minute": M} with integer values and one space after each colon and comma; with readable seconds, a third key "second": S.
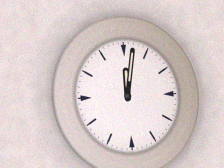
{"hour": 12, "minute": 2}
